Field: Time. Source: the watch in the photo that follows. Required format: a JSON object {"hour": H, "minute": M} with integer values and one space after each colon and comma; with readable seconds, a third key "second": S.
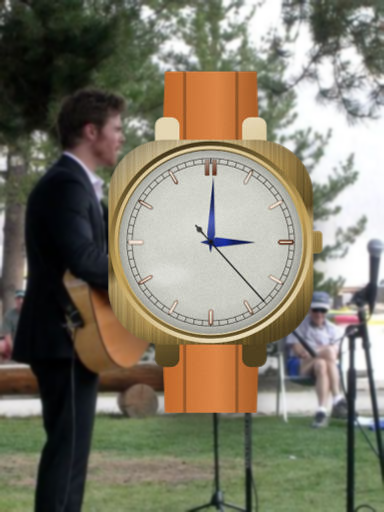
{"hour": 3, "minute": 0, "second": 23}
